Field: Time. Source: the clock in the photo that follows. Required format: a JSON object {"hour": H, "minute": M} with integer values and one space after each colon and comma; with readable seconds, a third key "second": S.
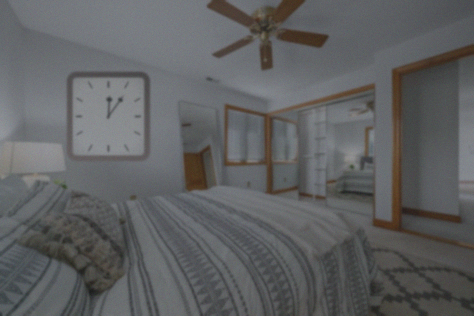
{"hour": 12, "minute": 6}
